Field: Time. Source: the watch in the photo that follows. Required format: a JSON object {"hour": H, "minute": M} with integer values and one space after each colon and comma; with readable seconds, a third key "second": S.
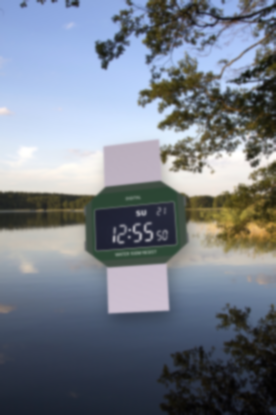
{"hour": 12, "minute": 55}
